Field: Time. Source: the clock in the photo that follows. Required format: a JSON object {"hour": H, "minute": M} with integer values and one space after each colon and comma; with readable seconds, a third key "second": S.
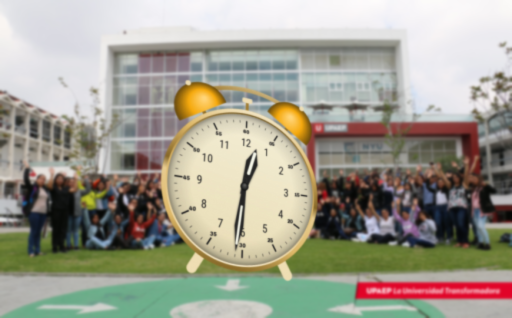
{"hour": 12, "minute": 31}
